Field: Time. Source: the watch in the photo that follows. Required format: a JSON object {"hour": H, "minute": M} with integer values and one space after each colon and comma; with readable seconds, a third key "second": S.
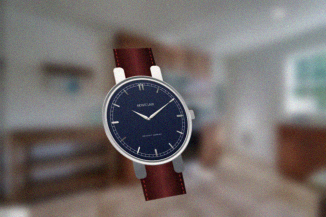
{"hour": 10, "minute": 10}
